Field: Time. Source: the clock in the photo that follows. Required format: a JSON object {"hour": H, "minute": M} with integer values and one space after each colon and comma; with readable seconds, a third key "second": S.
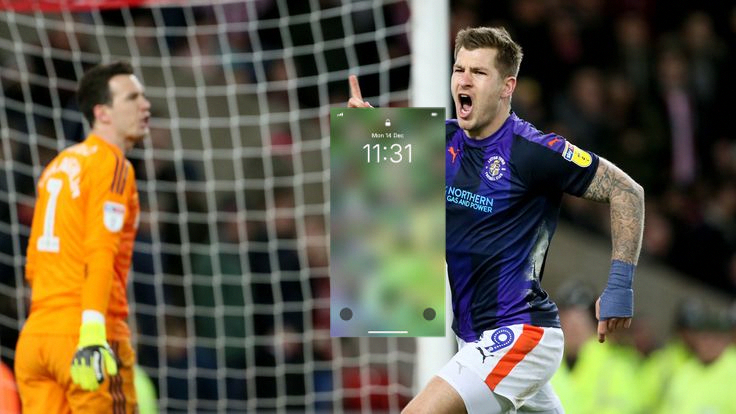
{"hour": 11, "minute": 31}
